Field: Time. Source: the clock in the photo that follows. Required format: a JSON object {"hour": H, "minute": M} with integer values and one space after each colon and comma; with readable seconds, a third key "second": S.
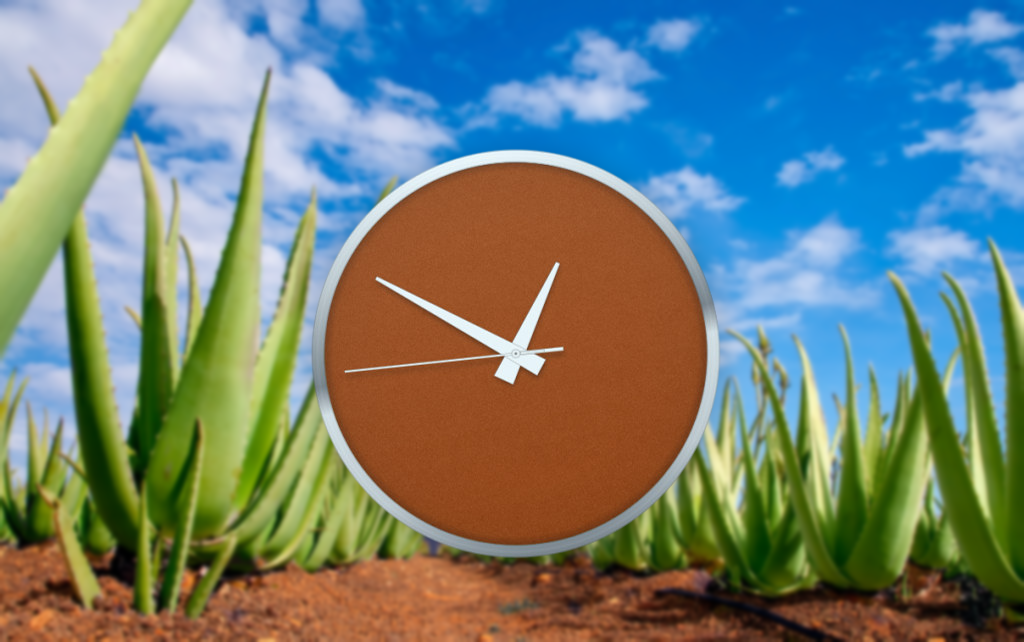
{"hour": 12, "minute": 49, "second": 44}
